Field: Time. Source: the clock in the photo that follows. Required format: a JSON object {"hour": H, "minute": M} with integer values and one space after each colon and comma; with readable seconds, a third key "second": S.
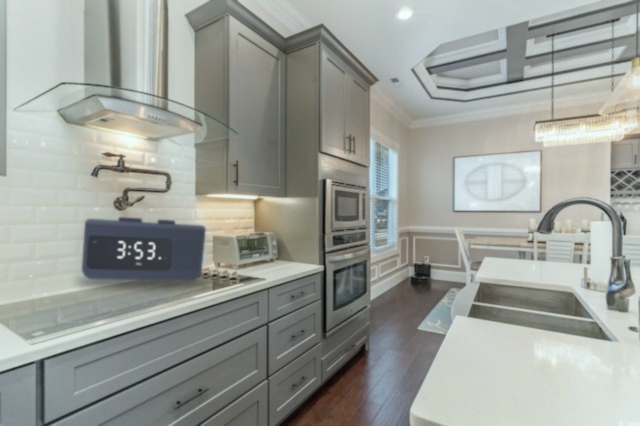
{"hour": 3, "minute": 53}
